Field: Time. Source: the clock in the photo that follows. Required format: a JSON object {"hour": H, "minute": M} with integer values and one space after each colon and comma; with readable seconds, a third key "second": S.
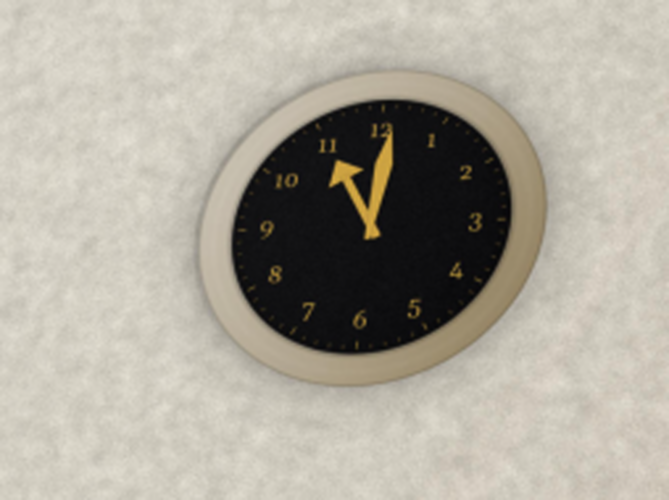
{"hour": 11, "minute": 1}
